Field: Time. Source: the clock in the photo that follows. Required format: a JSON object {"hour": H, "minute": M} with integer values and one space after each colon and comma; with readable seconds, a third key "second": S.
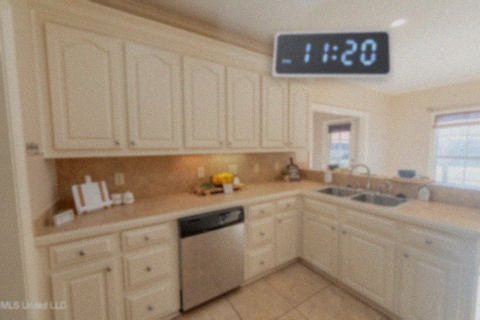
{"hour": 11, "minute": 20}
